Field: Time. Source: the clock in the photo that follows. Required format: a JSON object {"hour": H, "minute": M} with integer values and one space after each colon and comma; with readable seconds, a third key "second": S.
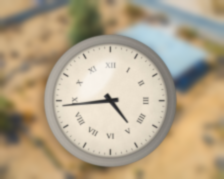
{"hour": 4, "minute": 44}
